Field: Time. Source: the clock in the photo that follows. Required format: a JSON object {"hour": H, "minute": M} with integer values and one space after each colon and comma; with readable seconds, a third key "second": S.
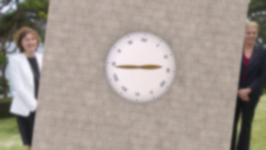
{"hour": 2, "minute": 44}
